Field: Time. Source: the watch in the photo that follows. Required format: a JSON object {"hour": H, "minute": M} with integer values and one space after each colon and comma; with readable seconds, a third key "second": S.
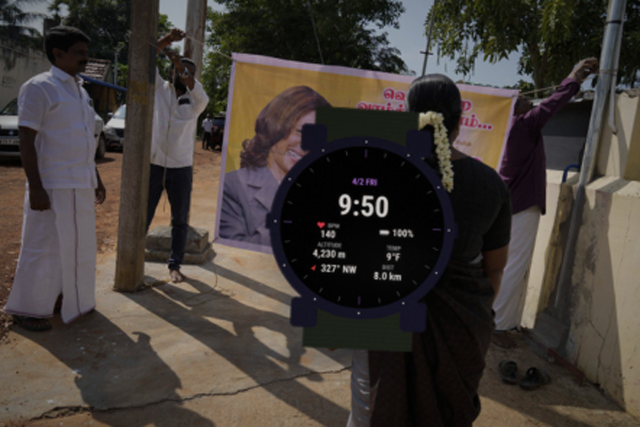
{"hour": 9, "minute": 50}
